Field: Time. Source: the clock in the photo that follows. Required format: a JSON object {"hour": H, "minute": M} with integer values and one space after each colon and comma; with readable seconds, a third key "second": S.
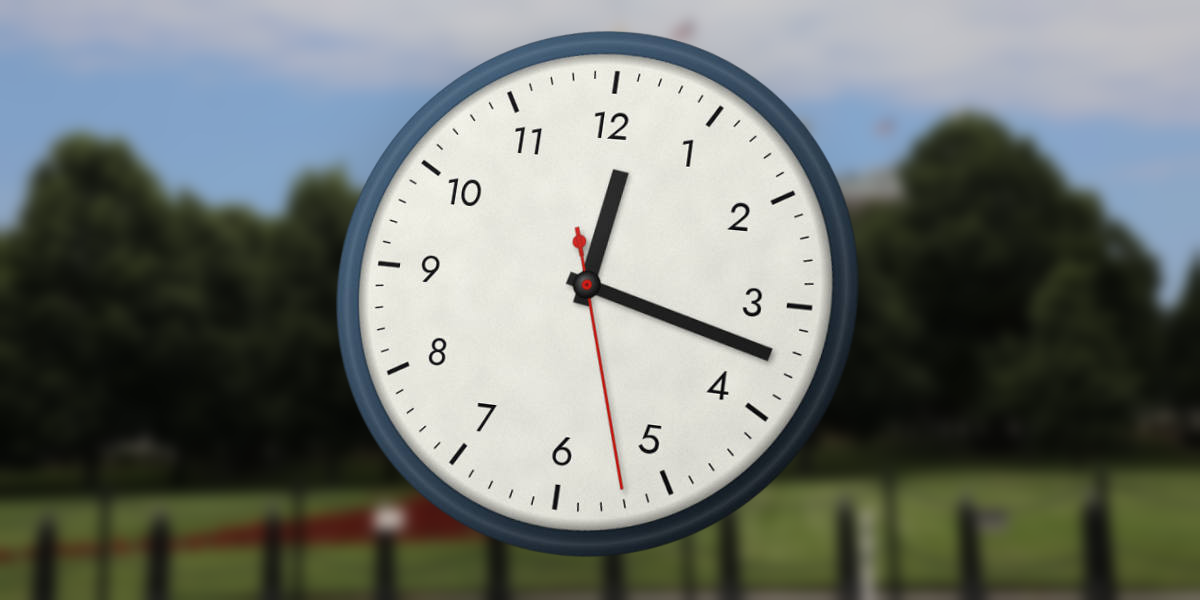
{"hour": 12, "minute": 17, "second": 27}
